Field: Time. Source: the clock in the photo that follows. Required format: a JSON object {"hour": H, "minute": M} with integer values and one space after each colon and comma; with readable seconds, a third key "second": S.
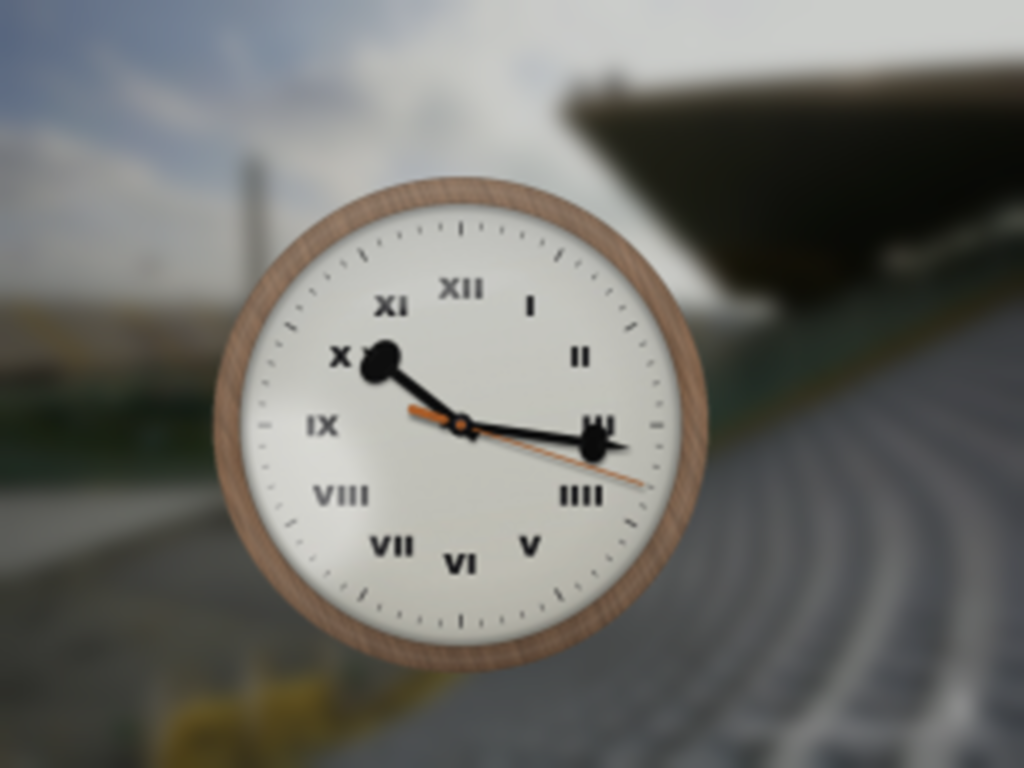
{"hour": 10, "minute": 16, "second": 18}
